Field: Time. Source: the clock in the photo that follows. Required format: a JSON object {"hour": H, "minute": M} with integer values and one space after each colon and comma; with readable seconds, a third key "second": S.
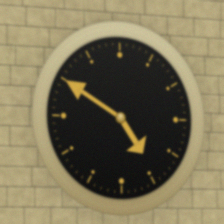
{"hour": 4, "minute": 50}
